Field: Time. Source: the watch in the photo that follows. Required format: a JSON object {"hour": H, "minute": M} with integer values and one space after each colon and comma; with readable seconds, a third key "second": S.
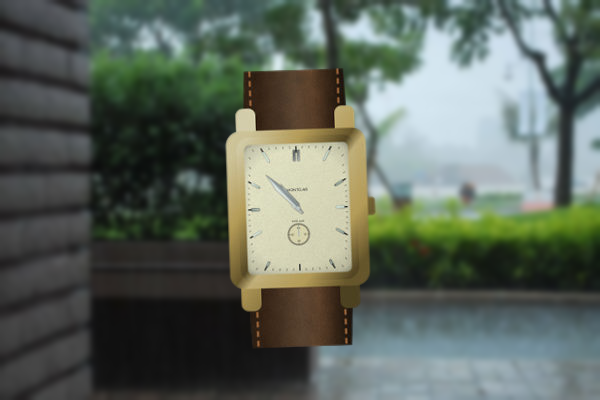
{"hour": 10, "minute": 53}
